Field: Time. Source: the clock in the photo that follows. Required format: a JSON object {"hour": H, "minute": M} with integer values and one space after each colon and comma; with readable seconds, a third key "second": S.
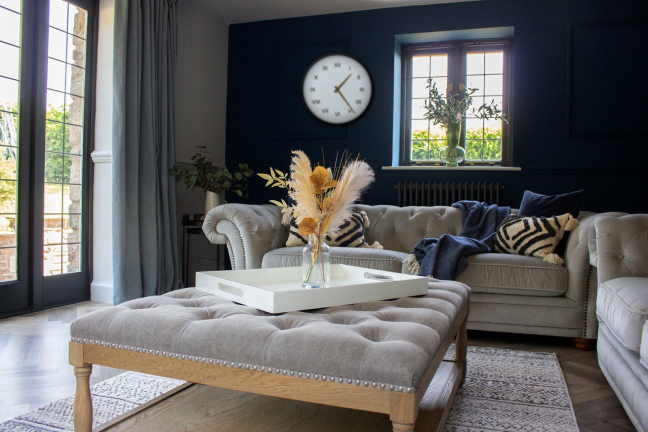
{"hour": 1, "minute": 24}
